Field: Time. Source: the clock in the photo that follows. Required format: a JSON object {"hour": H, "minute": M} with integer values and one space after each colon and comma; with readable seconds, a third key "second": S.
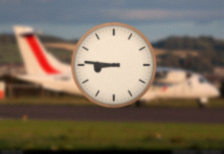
{"hour": 8, "minute": 46}
